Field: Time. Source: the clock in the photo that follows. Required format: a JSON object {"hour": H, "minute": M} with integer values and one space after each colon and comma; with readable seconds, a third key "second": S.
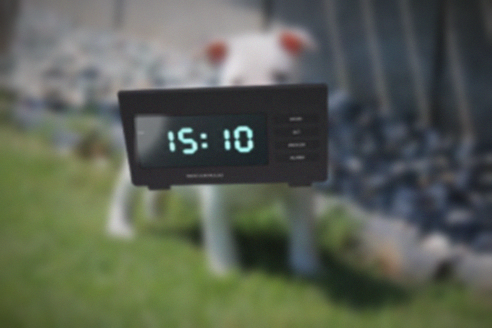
{"hour": 15, "minute": 10}
